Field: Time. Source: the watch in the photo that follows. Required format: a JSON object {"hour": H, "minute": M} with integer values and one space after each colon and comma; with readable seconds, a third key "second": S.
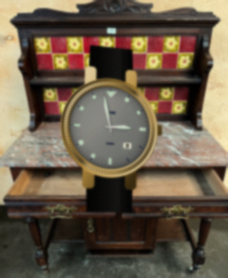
{"hour": 2, "minute": 58}
